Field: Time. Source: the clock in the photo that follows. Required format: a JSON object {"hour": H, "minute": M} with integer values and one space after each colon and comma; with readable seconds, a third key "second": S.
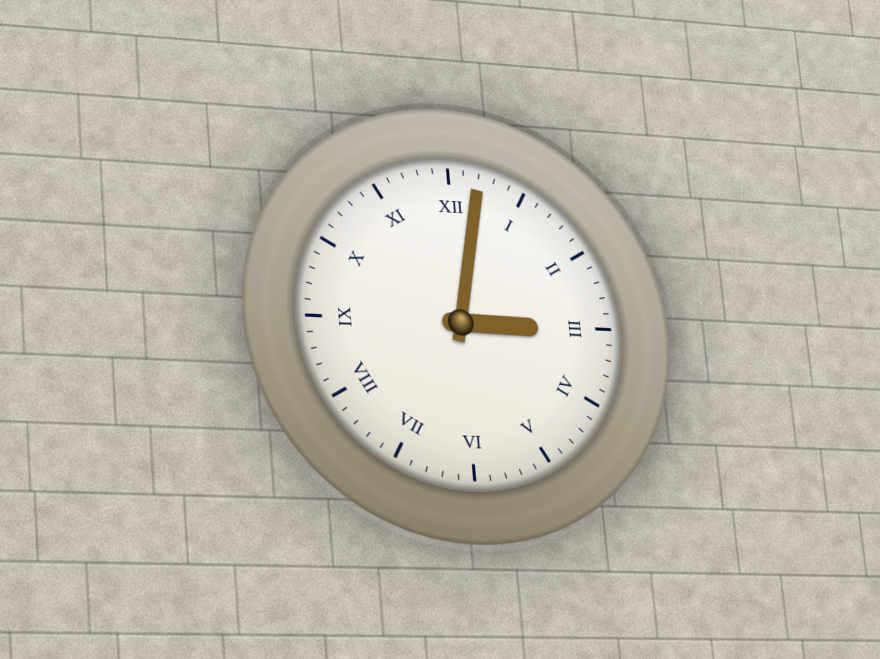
{"hour": 3, "minute": 2}
